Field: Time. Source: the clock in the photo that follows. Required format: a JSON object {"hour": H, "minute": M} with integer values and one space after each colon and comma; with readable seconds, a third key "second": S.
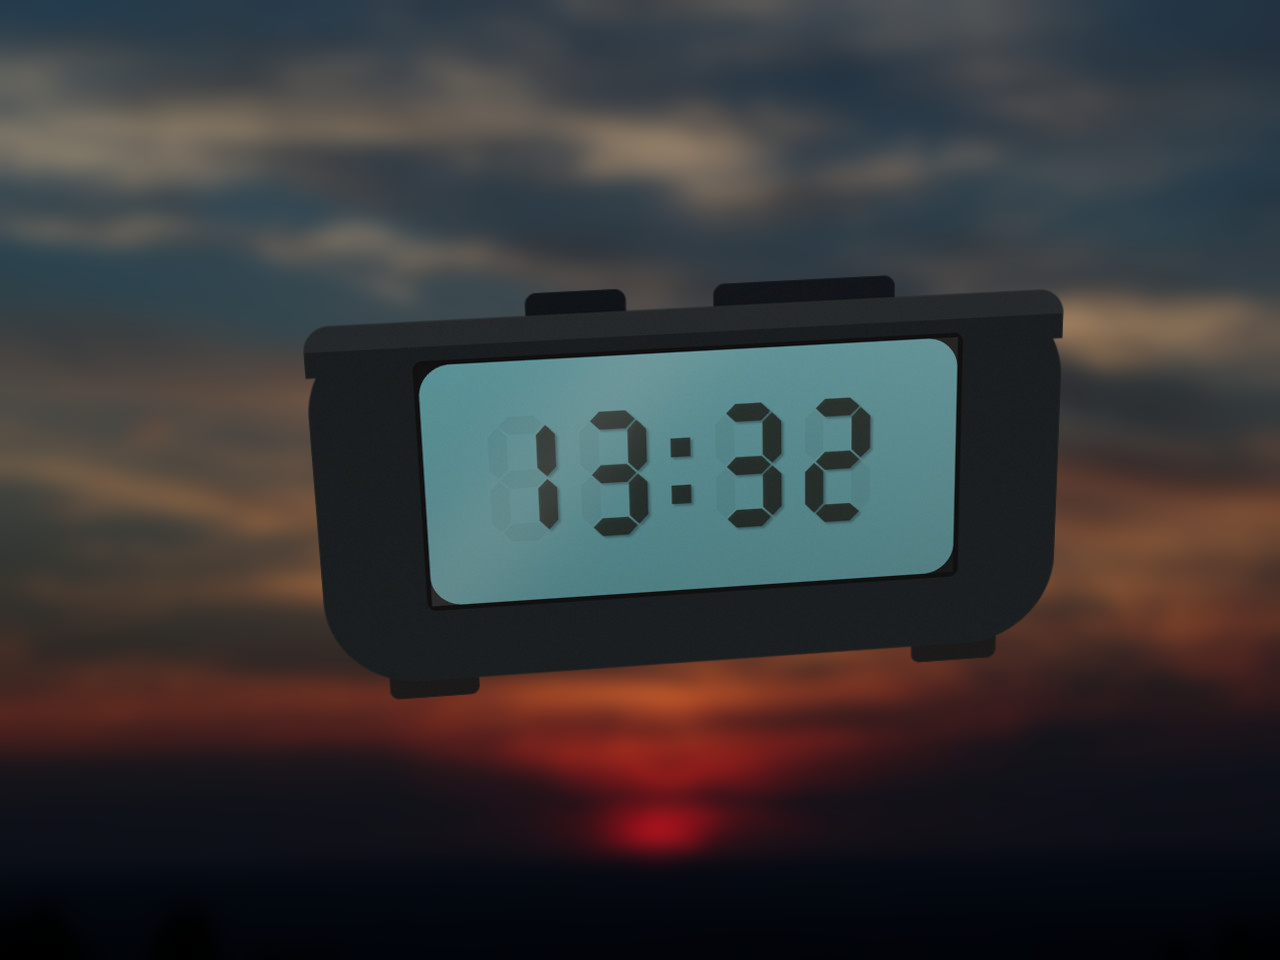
{"hour": 13, "minute": 32}
